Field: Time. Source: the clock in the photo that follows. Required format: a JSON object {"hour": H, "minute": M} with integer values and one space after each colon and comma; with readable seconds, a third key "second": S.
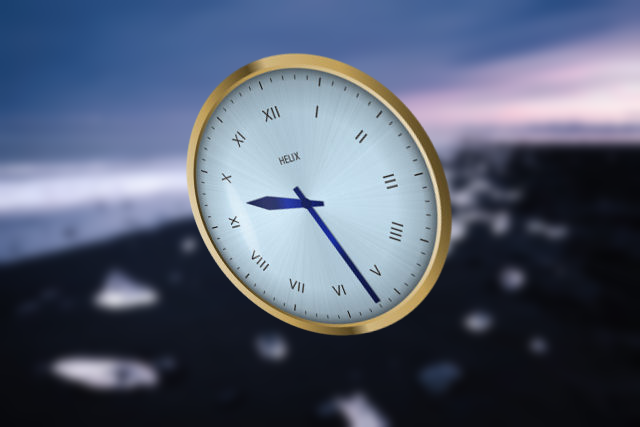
{"hour": 9, "minute": 27}
